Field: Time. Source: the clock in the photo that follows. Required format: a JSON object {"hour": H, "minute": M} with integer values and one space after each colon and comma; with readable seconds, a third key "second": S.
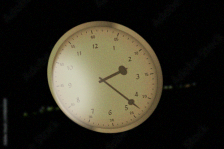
{"hour": 2, "minute": 23}
